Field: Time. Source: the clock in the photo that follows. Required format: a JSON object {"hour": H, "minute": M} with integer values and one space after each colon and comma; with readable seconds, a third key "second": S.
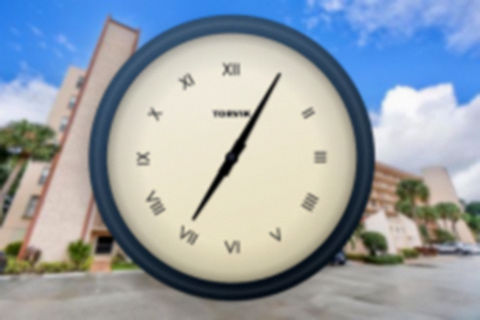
{"hour": 7, "minute": 5}
